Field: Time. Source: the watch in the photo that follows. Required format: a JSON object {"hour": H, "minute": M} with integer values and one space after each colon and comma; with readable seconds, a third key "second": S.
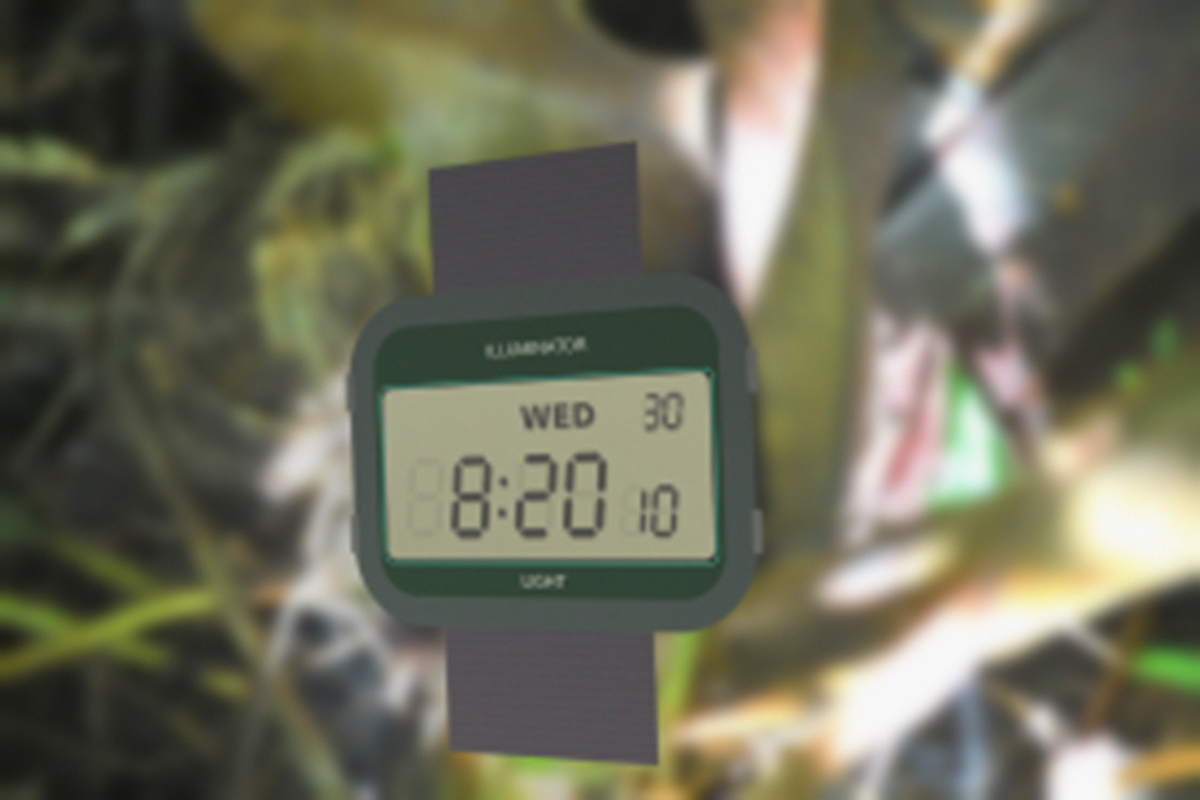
{"hour": 8, "minute": 20, "second": 10}
